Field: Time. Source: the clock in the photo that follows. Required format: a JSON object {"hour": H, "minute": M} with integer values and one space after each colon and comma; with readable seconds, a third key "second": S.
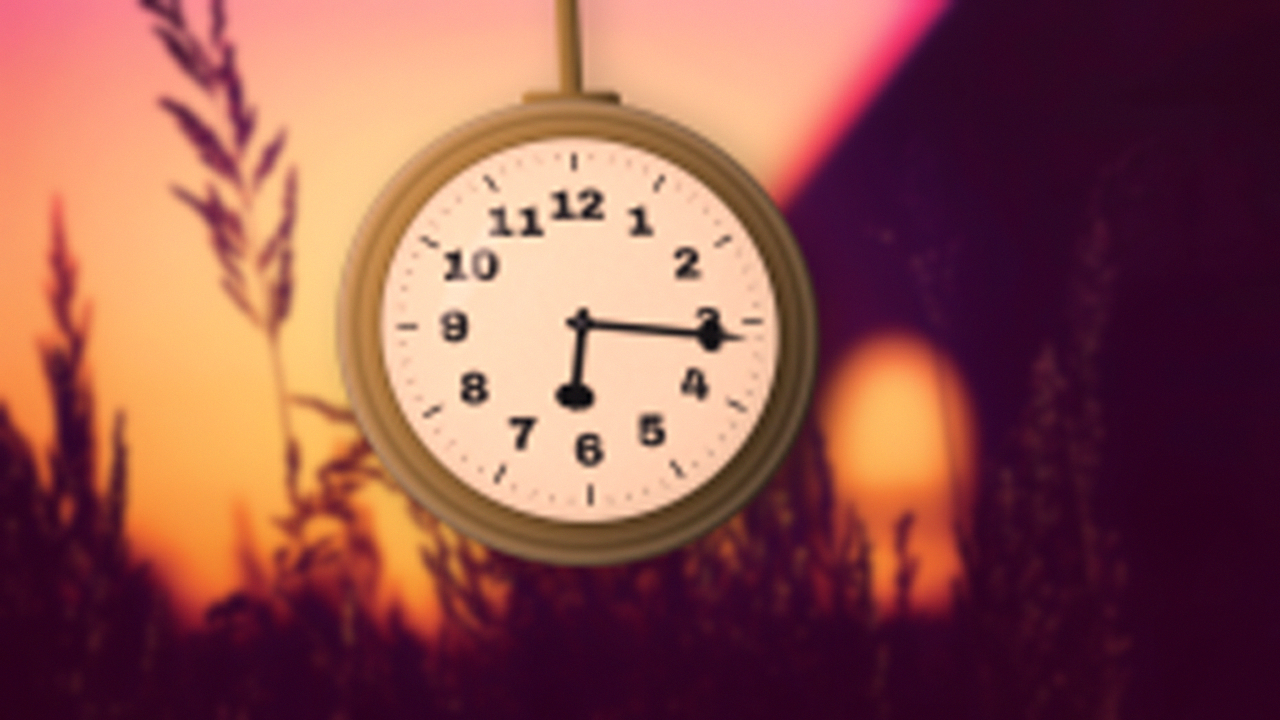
{"hour": 6, "minute": 16}
